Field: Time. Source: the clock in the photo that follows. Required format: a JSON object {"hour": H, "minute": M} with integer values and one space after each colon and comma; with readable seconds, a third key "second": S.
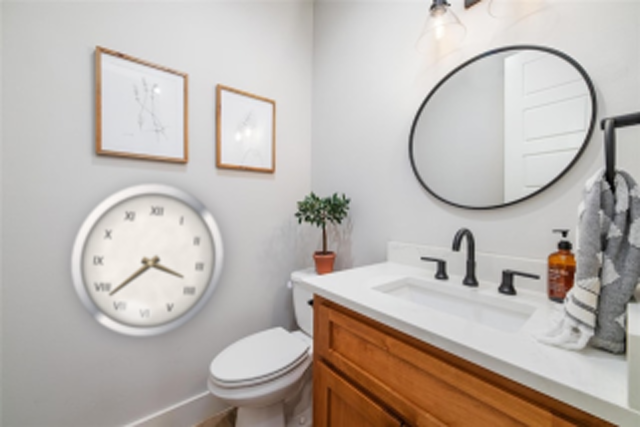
{"hour": 3, "minute": 38}
